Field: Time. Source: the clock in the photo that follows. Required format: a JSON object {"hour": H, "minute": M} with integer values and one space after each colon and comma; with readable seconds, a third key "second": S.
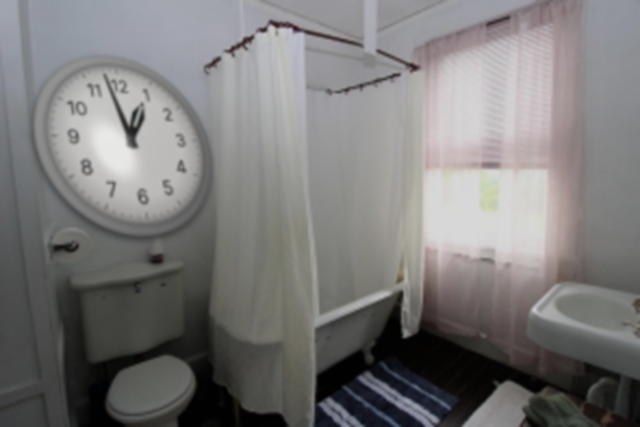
{"hour": 12, "minute": 58}
